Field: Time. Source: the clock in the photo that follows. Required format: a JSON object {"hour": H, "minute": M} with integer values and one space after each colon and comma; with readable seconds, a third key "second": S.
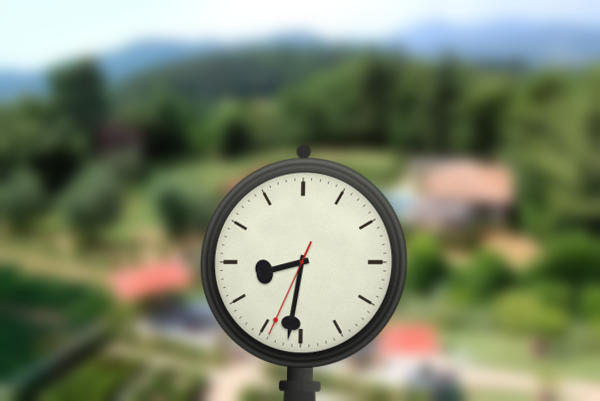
{"hour": 8, "minute": 31, "second": 34}
